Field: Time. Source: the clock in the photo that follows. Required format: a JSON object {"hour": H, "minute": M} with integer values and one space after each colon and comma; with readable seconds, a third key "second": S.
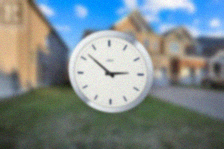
{"hour": 2, "minute": 52}
